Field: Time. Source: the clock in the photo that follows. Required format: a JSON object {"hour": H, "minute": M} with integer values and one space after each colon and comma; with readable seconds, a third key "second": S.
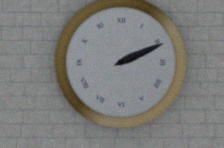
{"hour": 2, "minute": 11}
